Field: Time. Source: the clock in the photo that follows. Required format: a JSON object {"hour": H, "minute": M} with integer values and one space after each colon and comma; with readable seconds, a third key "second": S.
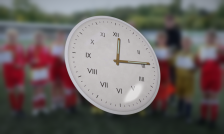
{"hour": 12, "minute": 14}
